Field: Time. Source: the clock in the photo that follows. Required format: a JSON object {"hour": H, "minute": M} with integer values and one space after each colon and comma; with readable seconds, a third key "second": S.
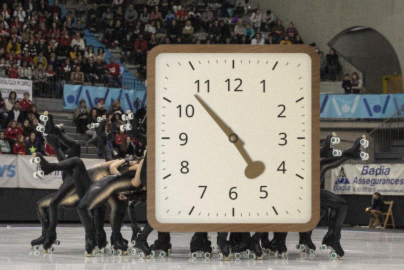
{"hour": 4, "minute": 53}
